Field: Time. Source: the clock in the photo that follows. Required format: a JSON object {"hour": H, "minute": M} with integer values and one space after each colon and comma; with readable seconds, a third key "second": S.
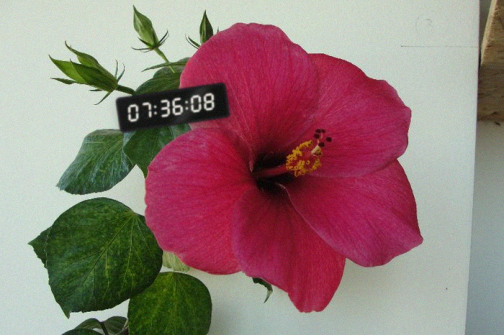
{"hour": 7, "minute": 36, "second": 8}
